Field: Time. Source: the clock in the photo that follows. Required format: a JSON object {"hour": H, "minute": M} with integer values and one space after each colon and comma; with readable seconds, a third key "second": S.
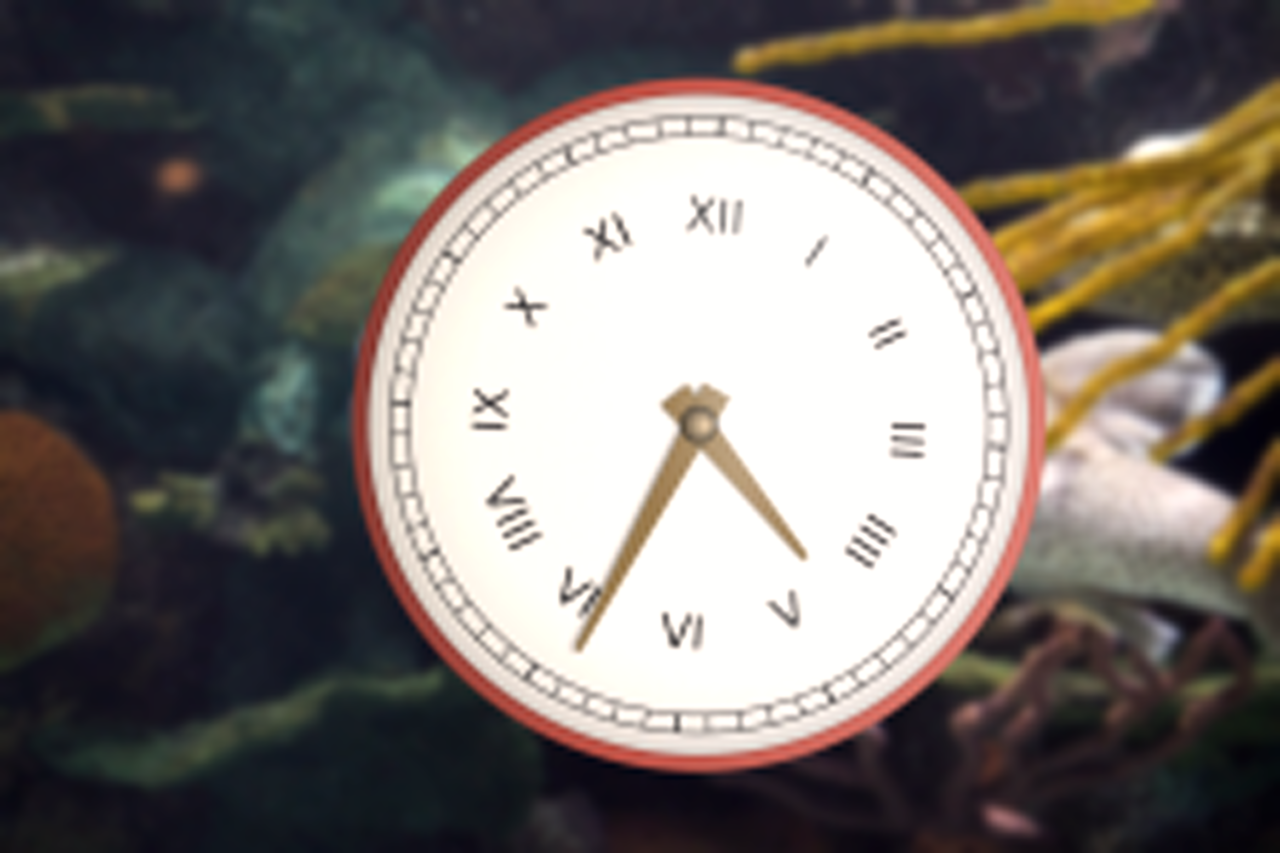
{"hour": 4, "minute": 34}
